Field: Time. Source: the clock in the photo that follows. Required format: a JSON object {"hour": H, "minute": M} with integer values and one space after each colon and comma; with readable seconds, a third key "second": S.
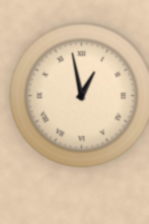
{"hour": 12, "minute": 58}
